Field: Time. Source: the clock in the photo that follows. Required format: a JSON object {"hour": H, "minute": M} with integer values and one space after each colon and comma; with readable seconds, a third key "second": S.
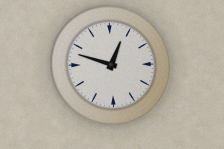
{"hour": 12, "minute": 48}
